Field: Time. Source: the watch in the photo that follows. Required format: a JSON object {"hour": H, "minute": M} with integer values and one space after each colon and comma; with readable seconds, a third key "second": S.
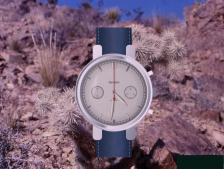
{"hour": 4, "minute": 31}
